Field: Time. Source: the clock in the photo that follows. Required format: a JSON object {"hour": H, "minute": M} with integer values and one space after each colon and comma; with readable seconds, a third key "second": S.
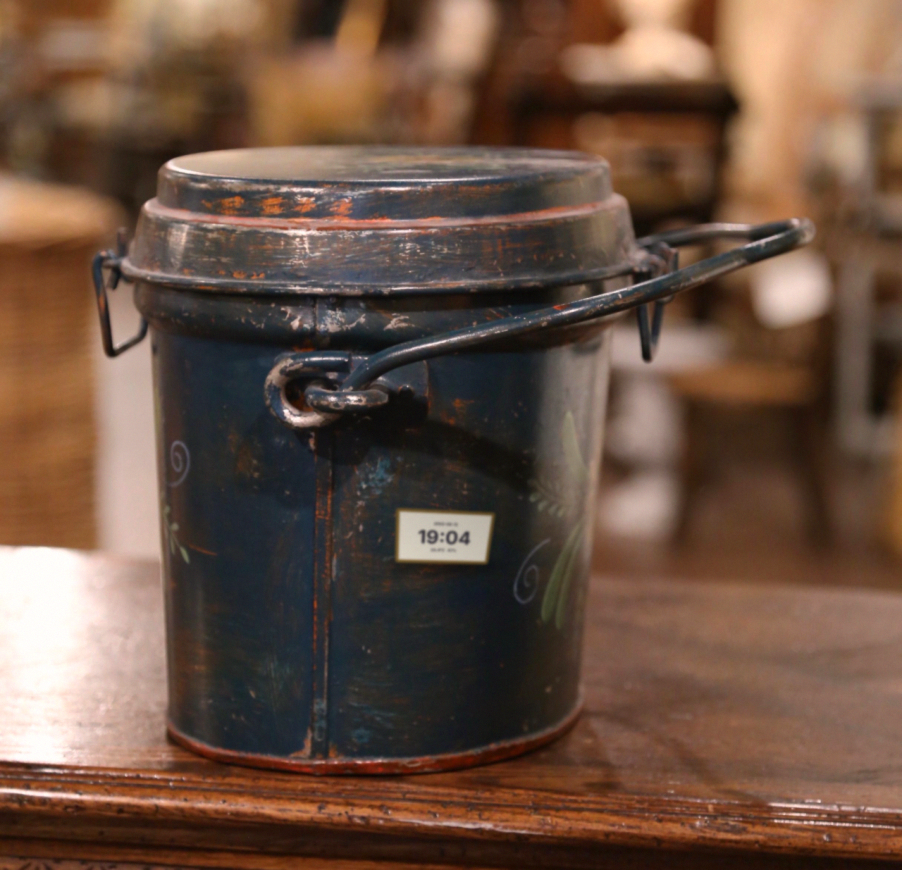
{"hour": 19, "minute": 4}
